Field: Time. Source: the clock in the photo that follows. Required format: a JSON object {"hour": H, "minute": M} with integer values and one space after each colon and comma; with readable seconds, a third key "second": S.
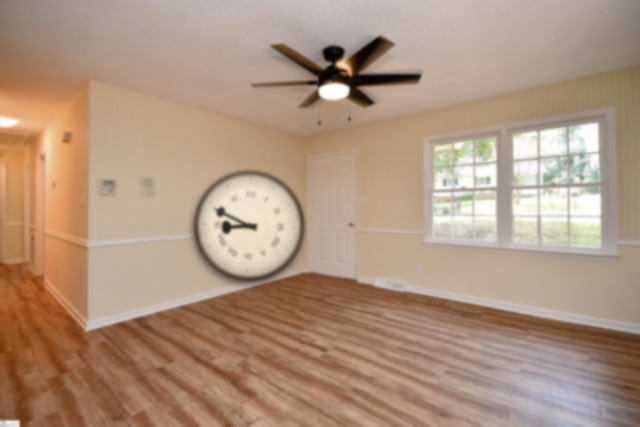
{"hour": 8, "minute": 49}
